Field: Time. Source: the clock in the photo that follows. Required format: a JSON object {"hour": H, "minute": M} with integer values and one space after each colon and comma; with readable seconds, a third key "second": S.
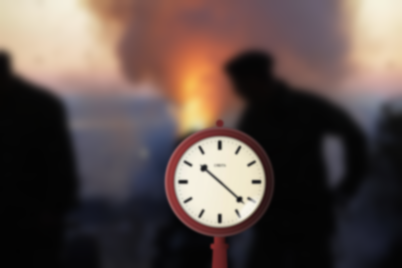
{"hour": 10, "minute": 22}
